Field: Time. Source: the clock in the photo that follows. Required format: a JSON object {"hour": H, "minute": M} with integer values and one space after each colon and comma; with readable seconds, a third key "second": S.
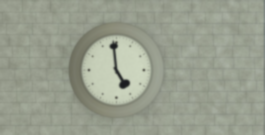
{"hour": 4, "minute": 59}
